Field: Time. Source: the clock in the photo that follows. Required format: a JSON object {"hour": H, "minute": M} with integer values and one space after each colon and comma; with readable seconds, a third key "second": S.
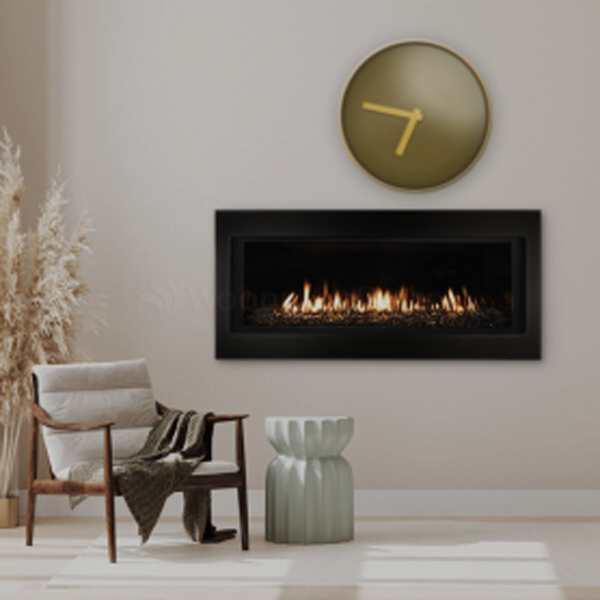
{"hour": 6, "minute": 47}
